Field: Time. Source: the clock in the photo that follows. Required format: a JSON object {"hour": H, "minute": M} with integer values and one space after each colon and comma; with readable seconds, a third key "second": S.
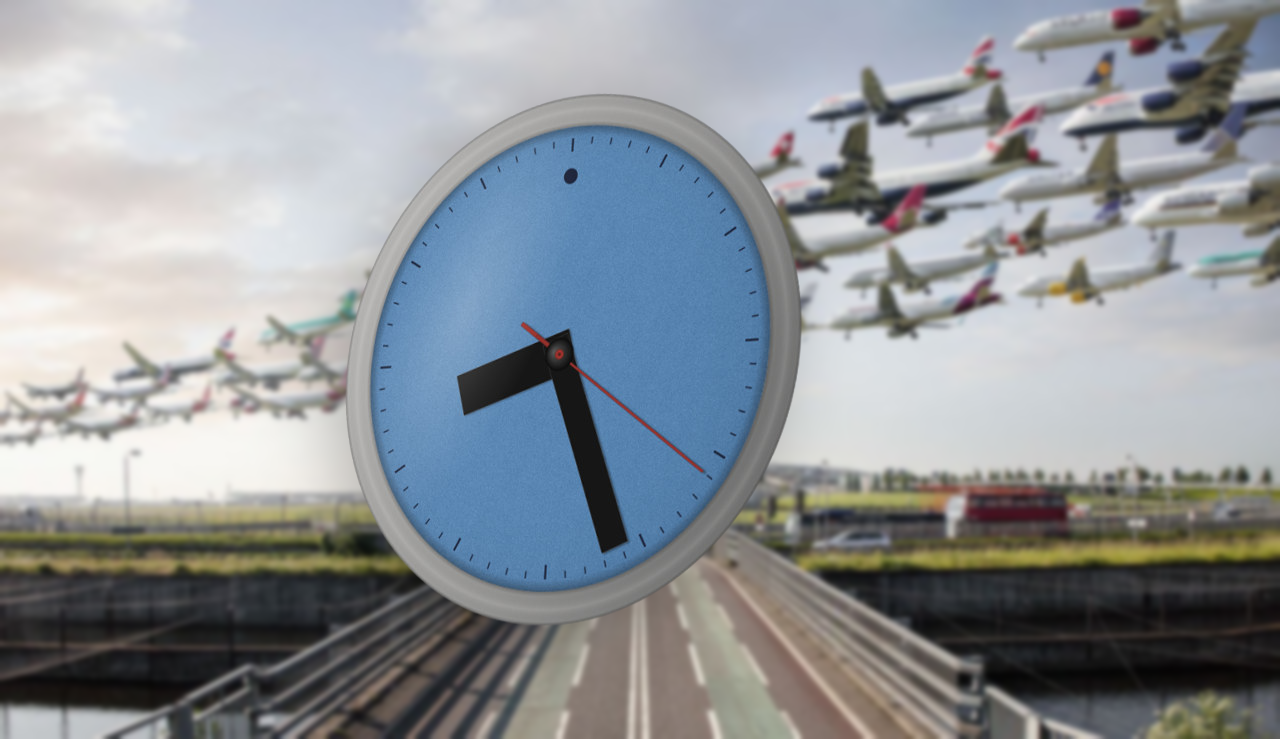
{"hour": 8, "minute": 26, "second": 21}
